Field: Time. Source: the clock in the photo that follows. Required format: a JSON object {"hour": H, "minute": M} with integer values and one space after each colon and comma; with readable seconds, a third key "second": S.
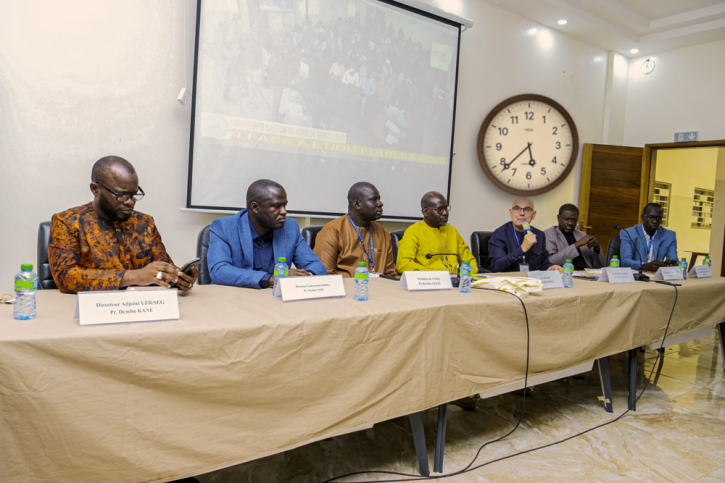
{"hour": 5, "minute": 38}
